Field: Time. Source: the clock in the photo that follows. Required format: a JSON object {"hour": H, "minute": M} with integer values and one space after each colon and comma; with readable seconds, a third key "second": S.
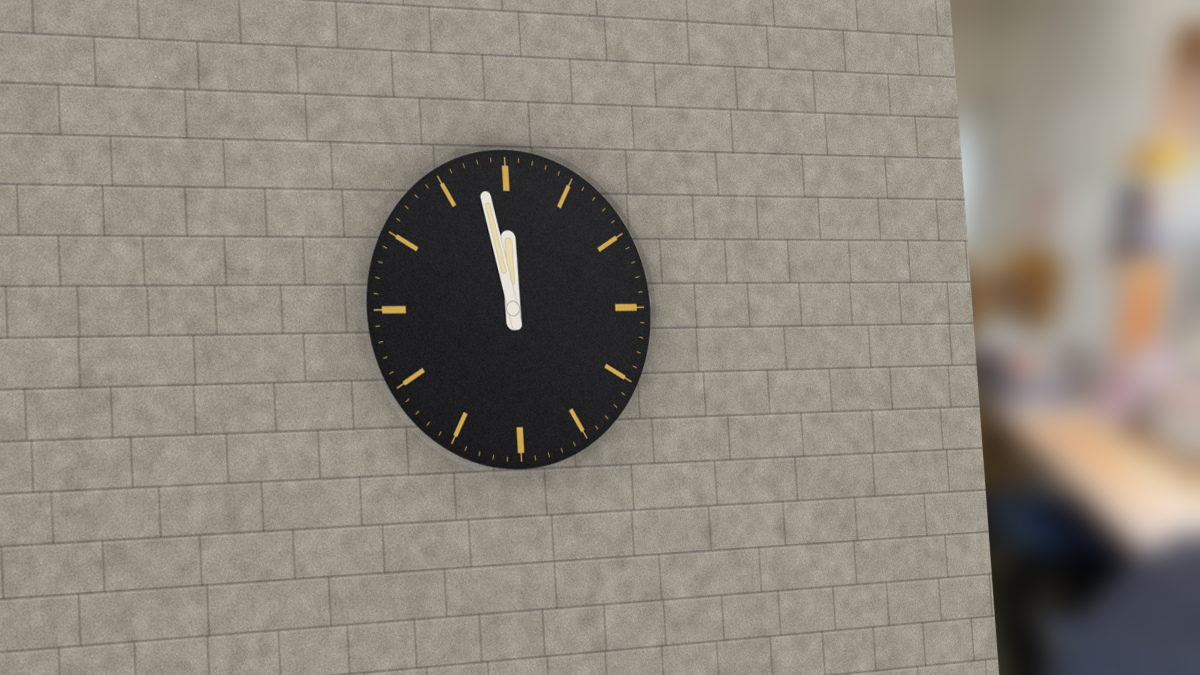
{"hour": 11, "minute": 58}
